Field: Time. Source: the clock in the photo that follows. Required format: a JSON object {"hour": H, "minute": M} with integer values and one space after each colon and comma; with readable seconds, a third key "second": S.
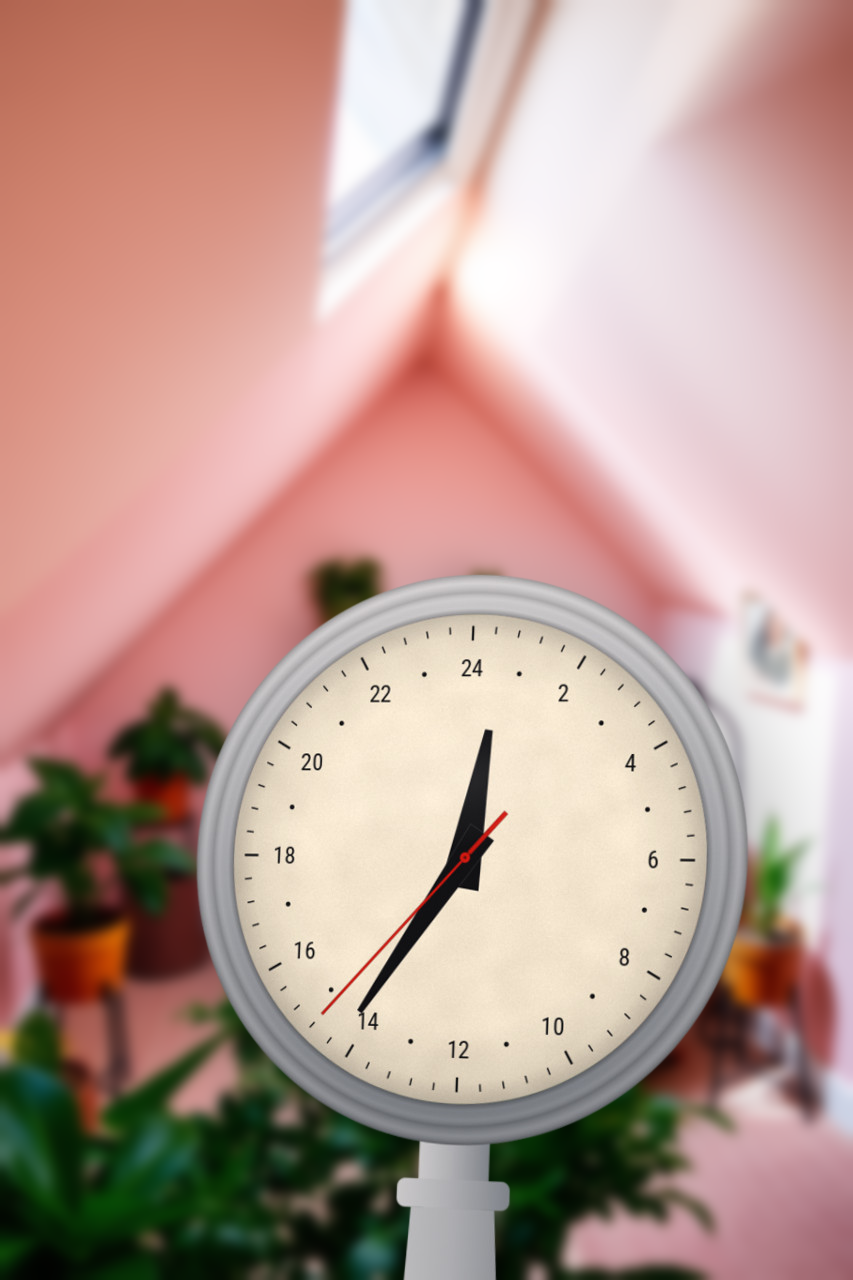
{"hour": 0, "minute": 35, "second": 37}
